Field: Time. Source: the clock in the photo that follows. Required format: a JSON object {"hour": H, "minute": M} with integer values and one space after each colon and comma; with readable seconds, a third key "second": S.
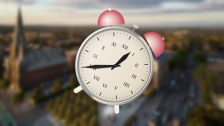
{"hour": 12, "minute": 40}
